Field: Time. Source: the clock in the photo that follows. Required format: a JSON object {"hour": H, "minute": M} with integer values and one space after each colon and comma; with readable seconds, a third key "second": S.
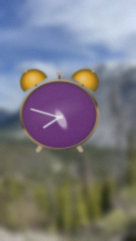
{"hour": 7, "minute": 48}
